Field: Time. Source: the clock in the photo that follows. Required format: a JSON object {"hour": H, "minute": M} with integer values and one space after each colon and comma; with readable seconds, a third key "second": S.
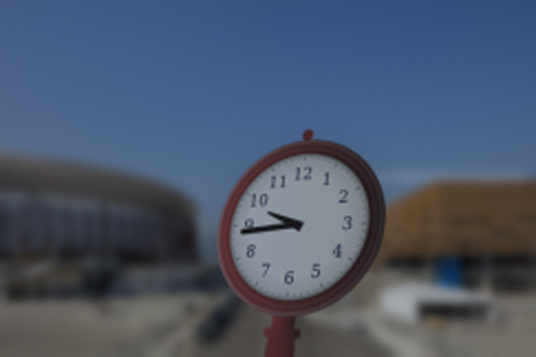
{"hour": 9, "minute": 44}
